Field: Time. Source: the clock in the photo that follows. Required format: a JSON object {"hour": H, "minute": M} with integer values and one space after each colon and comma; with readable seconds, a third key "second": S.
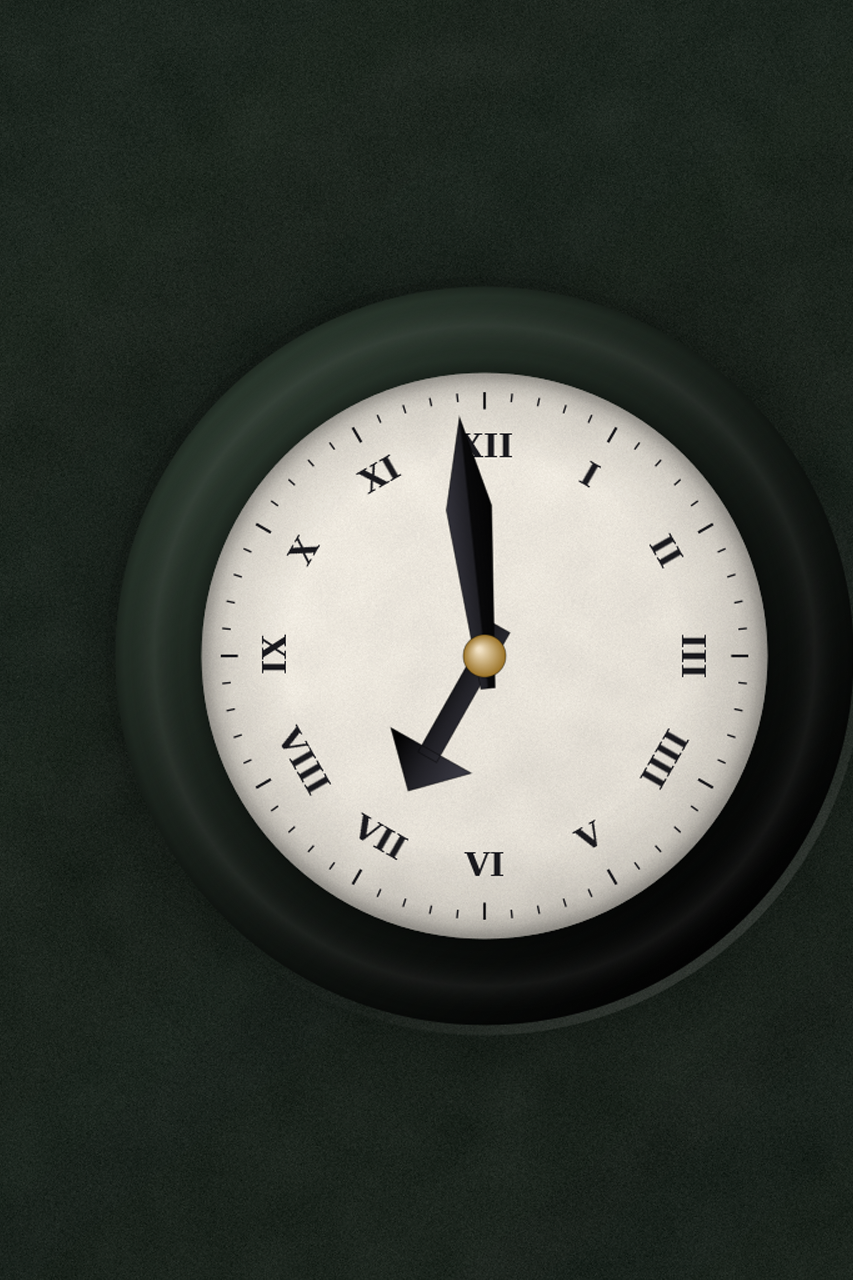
{"hour": 6, "minute": 59}
